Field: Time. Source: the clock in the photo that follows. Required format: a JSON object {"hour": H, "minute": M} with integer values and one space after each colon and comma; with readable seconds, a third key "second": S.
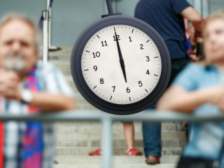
{"hour": 6, "minute": 0}
